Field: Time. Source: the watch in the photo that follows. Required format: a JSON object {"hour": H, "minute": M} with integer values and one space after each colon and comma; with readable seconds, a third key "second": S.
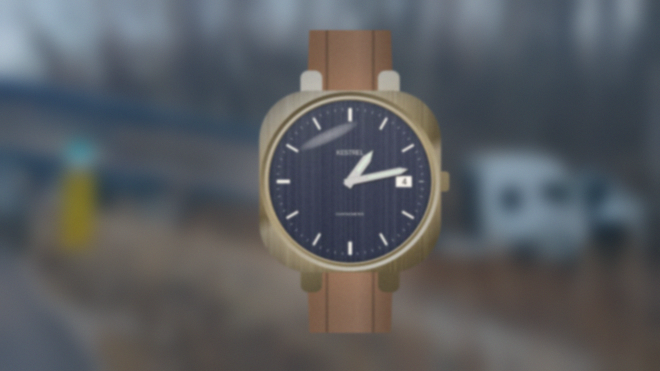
{"hour": 1, "minute": 13}
